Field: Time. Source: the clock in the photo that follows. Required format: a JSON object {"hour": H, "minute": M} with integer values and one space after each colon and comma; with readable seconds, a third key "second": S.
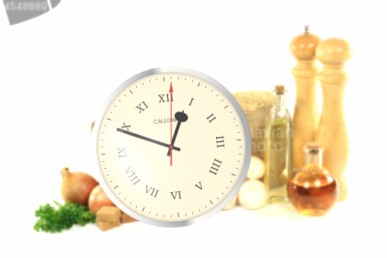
{"hour": 12, "minute": 49, "second": 1}
